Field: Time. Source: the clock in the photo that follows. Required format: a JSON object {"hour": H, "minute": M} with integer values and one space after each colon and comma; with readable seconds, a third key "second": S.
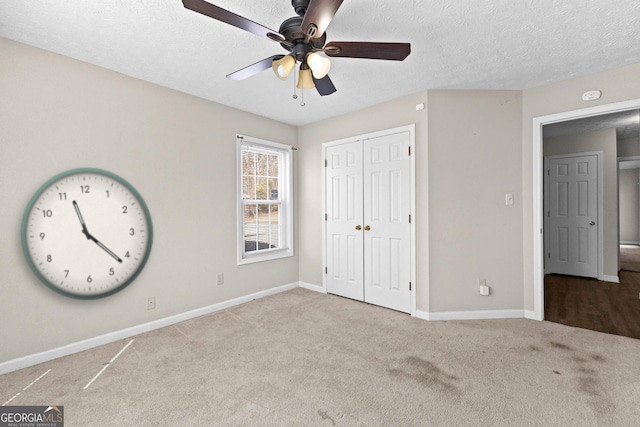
{"hour": 11, "minute": 22}
